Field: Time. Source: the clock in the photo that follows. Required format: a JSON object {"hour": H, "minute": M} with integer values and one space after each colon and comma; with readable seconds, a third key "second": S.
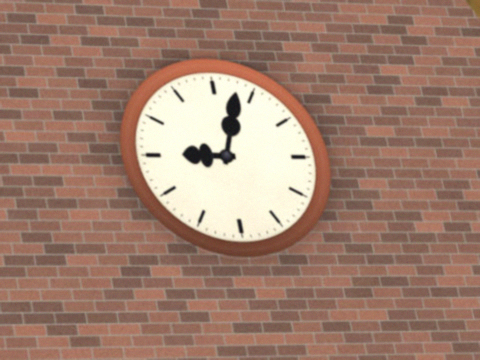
{"hour": 9, "minute": 3}
